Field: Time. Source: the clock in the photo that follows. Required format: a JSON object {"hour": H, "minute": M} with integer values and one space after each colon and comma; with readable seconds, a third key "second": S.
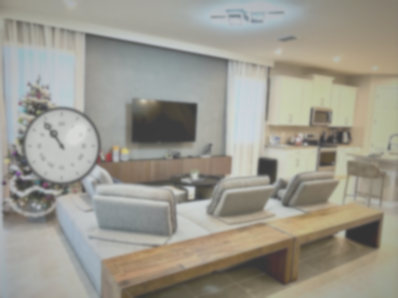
{"hour": 10, "minute": 54}
